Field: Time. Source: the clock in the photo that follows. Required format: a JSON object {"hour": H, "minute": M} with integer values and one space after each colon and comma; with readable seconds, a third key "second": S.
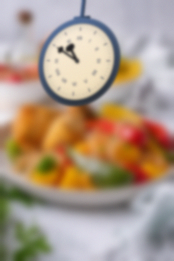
{"hour": 10, "minute": 50}
